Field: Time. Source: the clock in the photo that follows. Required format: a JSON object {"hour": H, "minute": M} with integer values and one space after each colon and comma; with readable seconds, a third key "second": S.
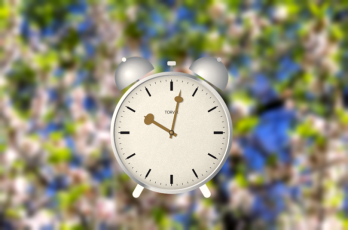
{"hour": 10, "minute": 2}
